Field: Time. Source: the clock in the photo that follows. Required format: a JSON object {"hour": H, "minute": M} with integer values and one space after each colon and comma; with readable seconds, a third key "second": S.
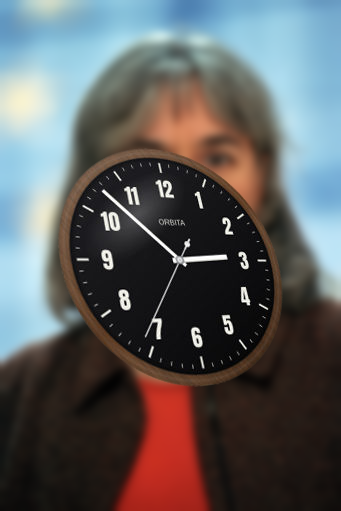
{"hour": 2, "minute": 52, "second": 36}
